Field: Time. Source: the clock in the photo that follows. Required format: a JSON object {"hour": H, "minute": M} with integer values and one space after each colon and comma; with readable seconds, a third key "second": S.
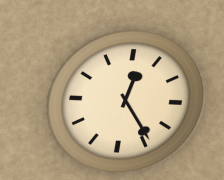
{"hour": 12, "minute": 24}
